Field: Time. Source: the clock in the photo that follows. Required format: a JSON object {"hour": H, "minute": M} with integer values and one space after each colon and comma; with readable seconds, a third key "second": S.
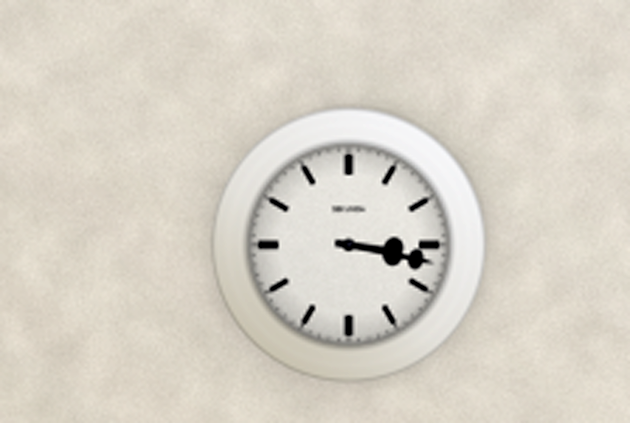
{"hour": 3, "minute": 17}
